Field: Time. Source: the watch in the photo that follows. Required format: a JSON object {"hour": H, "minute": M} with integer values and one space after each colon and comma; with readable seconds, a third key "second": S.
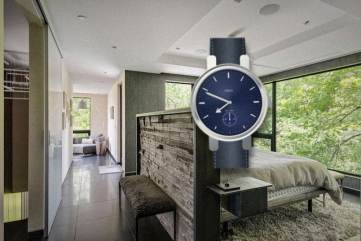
{"hour": 7, "minute": 49}
